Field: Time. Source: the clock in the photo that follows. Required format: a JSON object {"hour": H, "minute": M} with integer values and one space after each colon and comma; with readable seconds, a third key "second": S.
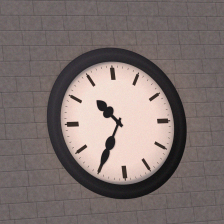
{"hour": 10, "minute": 35}
